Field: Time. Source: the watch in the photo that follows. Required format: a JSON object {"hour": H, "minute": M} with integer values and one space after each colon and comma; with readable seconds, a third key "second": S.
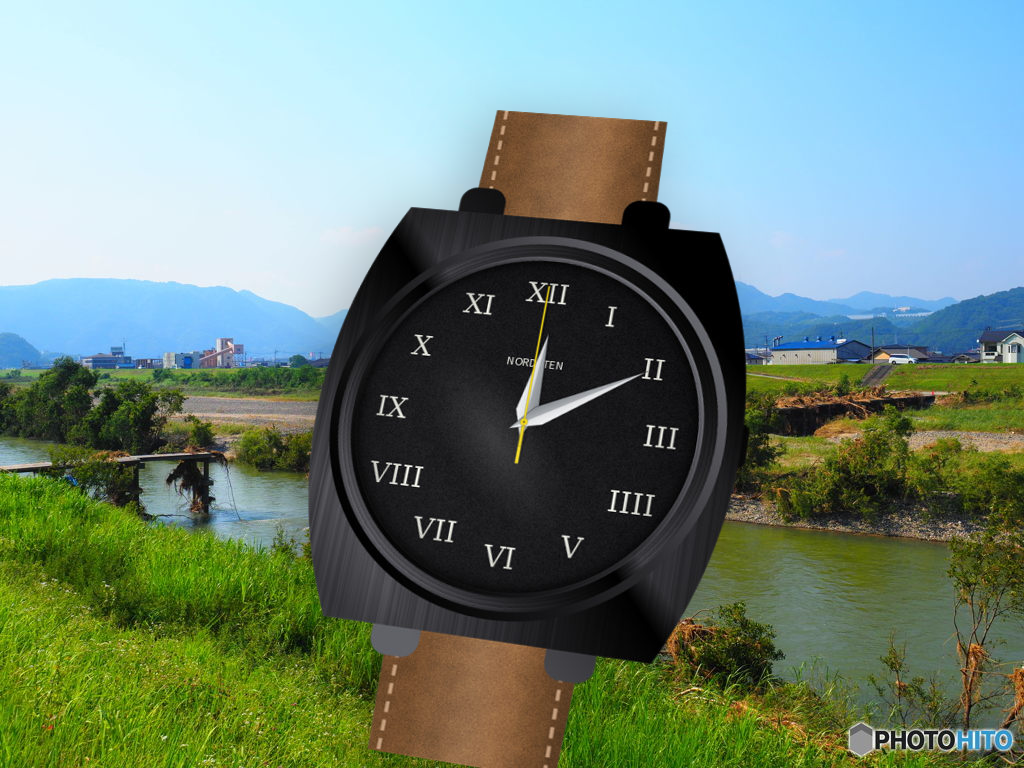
{"hour": 12, "minute": 10, "second": 0}
